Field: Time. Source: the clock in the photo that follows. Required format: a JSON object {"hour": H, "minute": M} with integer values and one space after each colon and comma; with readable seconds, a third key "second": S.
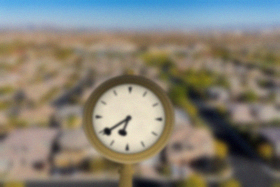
{"hour": 6, "minute": 39}
